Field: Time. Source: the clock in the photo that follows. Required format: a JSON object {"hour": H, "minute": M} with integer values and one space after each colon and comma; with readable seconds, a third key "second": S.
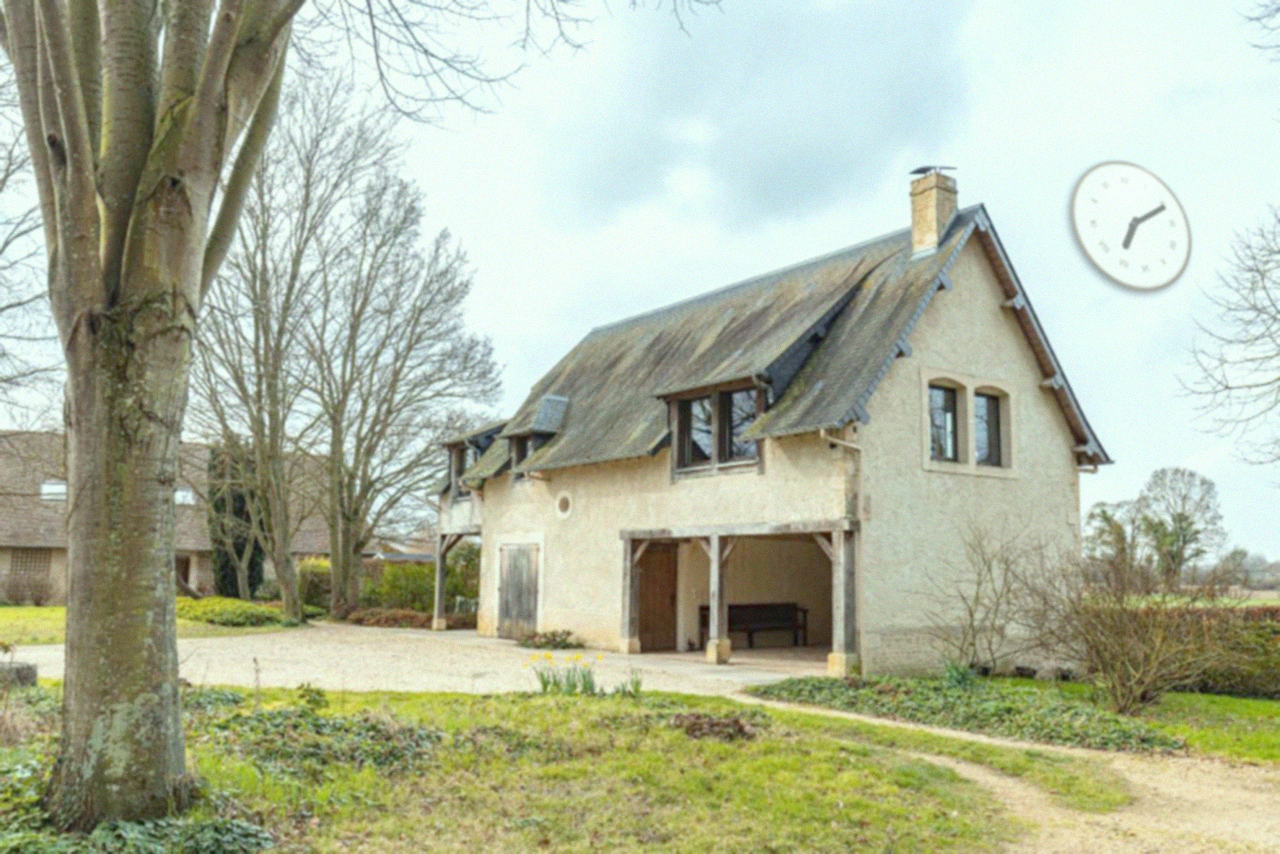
{"hour": 7, "minute": 11}
